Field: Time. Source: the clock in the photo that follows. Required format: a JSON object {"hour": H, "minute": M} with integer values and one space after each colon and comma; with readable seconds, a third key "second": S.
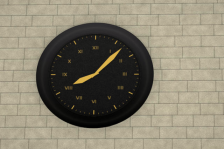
{"hour": 8, "minute": 7}
